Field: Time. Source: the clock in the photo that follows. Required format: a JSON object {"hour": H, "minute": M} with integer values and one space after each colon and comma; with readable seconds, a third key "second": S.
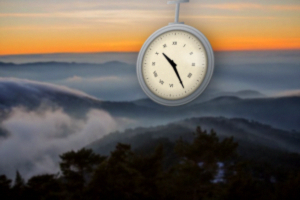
{"hour": 10, "minute": 25}
